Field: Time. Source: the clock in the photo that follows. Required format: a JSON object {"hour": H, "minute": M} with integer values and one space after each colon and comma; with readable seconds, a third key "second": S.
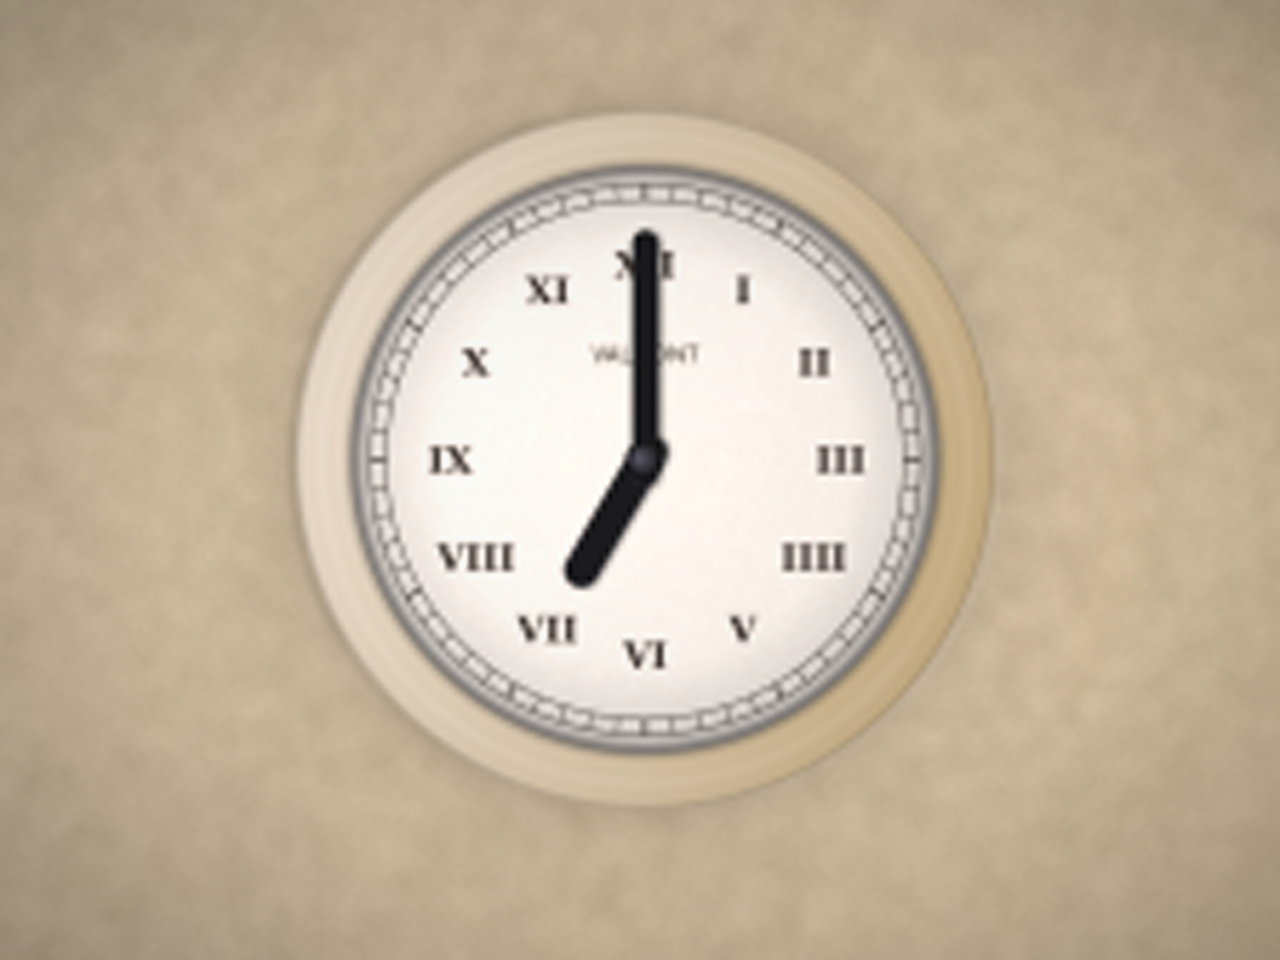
{"hour": 7, "minute": 0}
